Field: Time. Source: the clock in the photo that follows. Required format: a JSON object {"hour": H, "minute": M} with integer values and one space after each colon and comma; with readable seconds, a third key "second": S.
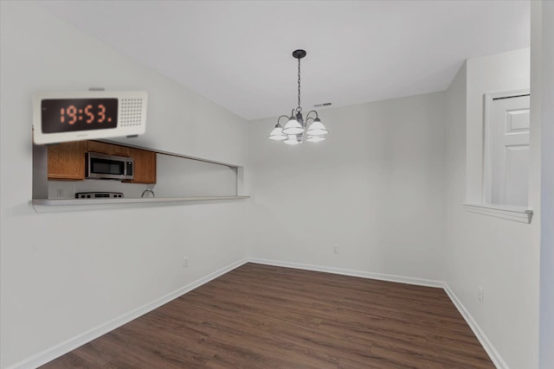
{"hour": 19, "minute": 53}
